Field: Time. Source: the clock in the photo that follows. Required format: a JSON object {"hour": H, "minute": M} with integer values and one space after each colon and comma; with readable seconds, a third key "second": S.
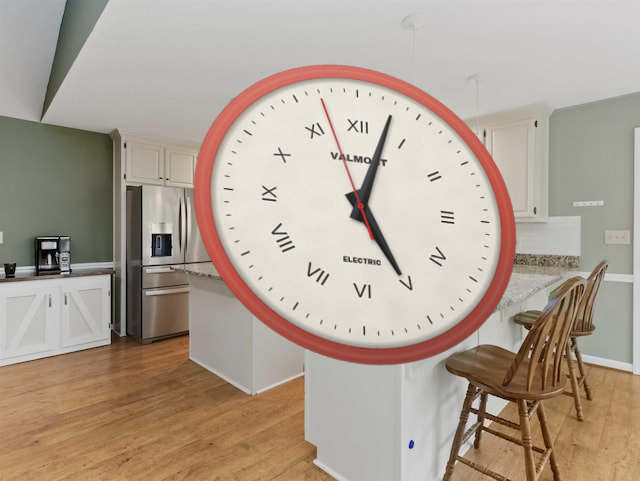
{"hour": 5, "minute": 2, "second": 57}
